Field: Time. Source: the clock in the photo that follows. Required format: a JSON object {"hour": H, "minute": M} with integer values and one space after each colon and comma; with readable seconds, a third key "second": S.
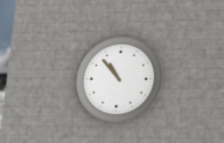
{"hour": 10, "minute": 53}
